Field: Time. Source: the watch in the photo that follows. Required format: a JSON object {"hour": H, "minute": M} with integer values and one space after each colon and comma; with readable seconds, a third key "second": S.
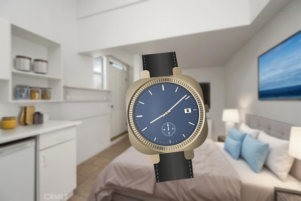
{"hour": 8, "minute": 9}
